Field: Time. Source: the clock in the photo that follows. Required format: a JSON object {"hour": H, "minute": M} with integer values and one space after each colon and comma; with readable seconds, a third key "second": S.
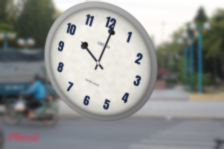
{"hour": 10, "minute": 1}
